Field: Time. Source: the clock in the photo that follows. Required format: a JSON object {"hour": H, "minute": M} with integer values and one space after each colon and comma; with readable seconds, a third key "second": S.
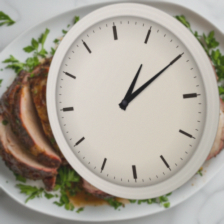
{"hour": 1, "minute": 10}
